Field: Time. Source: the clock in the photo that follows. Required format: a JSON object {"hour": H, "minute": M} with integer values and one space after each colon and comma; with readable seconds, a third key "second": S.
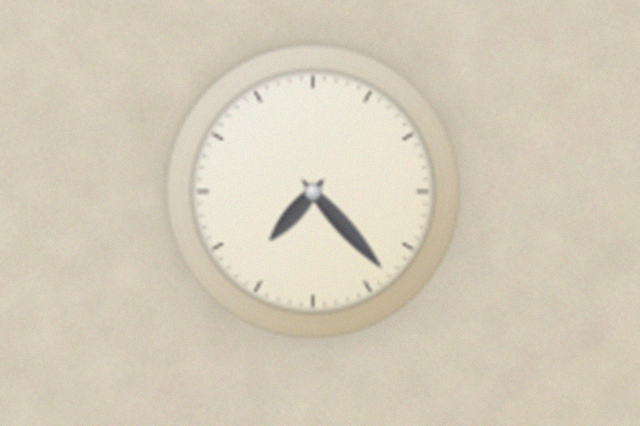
{"hour": 7, "minute": 23}
